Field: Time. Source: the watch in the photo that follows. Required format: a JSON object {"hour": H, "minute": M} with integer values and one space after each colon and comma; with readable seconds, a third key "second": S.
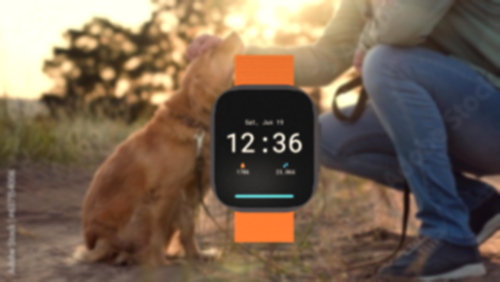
{"hour": 12, "minute": 36}
